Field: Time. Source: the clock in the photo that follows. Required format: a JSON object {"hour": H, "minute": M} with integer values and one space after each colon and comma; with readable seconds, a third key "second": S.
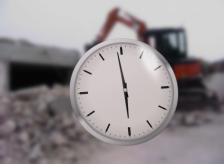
{"hour": 5, "minute": 59}
